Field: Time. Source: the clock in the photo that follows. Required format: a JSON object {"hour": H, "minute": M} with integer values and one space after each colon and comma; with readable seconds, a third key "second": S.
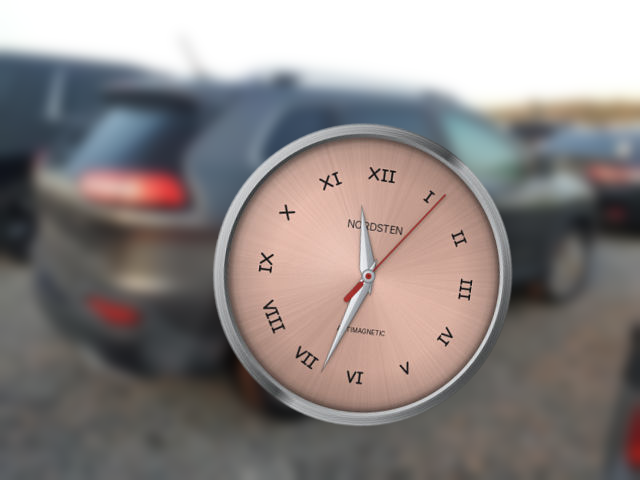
{"hour": 11, "minute": 33, "second": 6}
